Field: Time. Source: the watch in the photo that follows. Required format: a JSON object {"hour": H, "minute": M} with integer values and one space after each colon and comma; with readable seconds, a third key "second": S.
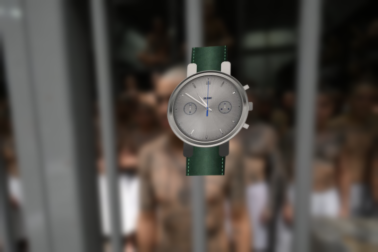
{"hour": 10, "minute": 51}
